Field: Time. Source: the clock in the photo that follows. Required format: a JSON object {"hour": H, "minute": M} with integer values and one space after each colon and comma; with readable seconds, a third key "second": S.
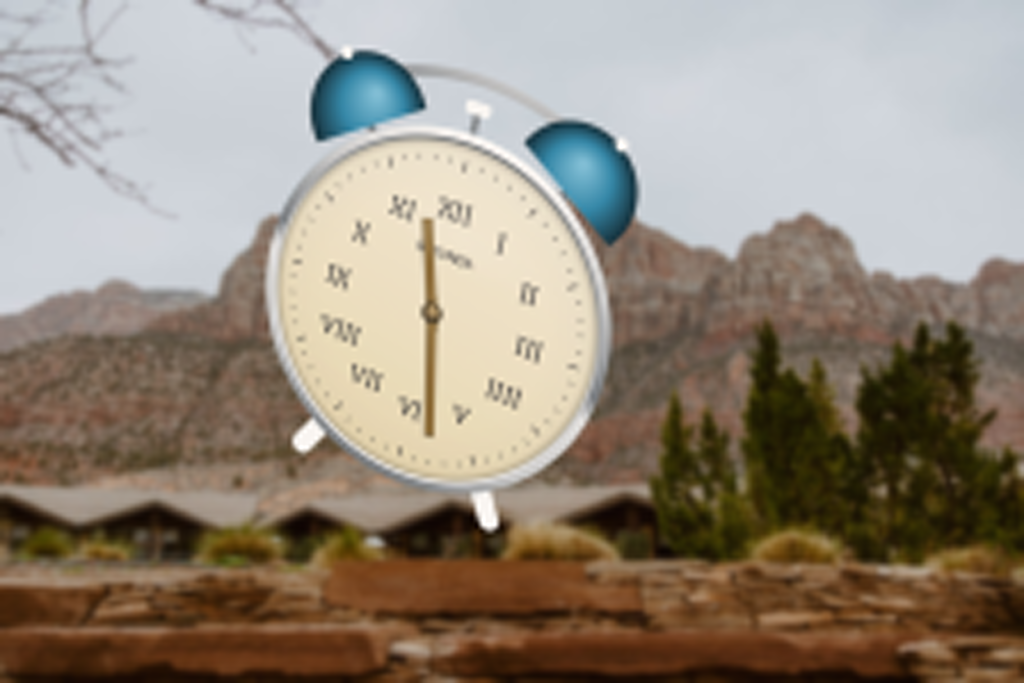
{"hour": 11, "minute": 28}
